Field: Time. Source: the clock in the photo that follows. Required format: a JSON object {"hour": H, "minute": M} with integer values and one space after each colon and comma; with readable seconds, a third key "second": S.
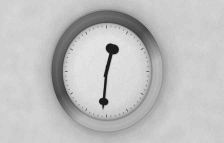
{"hour": 12, "minute": 31}
